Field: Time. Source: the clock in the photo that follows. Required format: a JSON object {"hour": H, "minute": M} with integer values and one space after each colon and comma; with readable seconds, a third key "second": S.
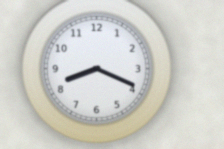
{"hour": 8, "minute": 19}
